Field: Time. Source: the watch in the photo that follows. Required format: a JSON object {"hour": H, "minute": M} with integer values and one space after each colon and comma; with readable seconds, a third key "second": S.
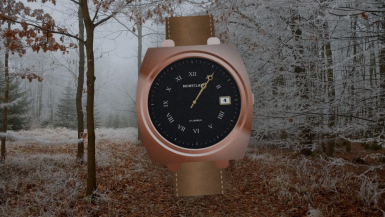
{"hour": 1, "minute": 6}
